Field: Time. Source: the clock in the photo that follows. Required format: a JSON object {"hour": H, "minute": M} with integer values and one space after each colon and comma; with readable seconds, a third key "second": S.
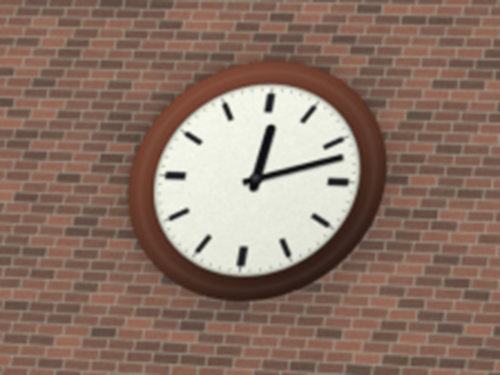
{"hour": 12, "minute": 12}
